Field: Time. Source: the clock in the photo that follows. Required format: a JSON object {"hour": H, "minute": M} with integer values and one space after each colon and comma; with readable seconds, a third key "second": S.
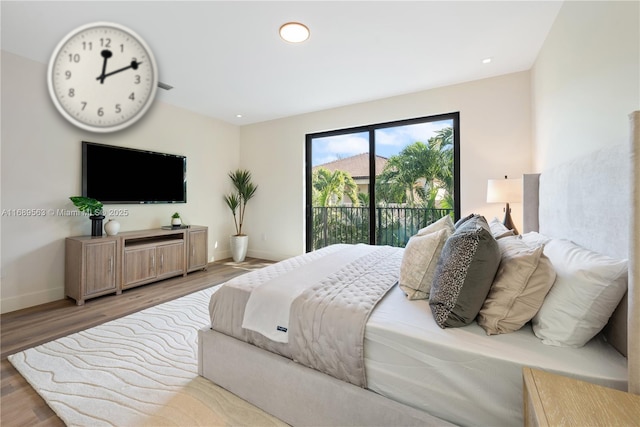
{"hour": 12, "minute": 11}
